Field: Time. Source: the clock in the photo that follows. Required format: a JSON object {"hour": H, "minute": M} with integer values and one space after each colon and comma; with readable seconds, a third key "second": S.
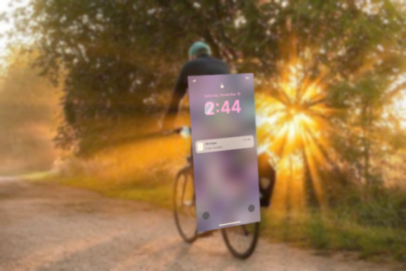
{"hour": 2, "minute": 44}
